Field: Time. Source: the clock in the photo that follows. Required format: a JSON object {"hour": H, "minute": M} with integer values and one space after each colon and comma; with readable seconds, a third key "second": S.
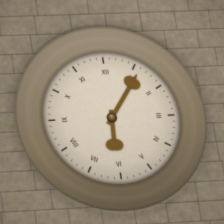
{"hour": 6, "minute": 6}
